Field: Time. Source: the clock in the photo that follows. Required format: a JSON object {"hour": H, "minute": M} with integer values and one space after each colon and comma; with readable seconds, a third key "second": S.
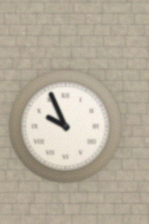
{"hour": 9, "minute": 56}
